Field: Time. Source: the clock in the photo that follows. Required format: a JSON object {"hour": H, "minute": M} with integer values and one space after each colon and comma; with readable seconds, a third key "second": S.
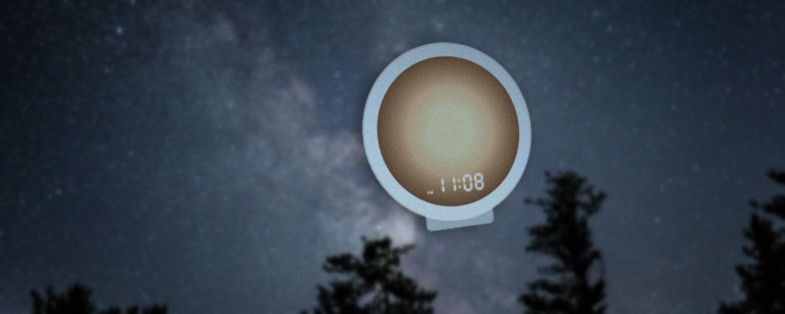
{"hour": 11, "minute": 8}
